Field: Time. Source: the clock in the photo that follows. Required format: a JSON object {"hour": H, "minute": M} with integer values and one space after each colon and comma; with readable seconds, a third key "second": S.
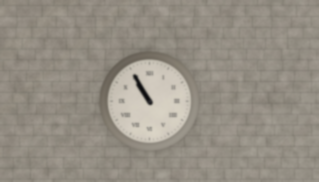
{"hour": 10, "minute": 55}
